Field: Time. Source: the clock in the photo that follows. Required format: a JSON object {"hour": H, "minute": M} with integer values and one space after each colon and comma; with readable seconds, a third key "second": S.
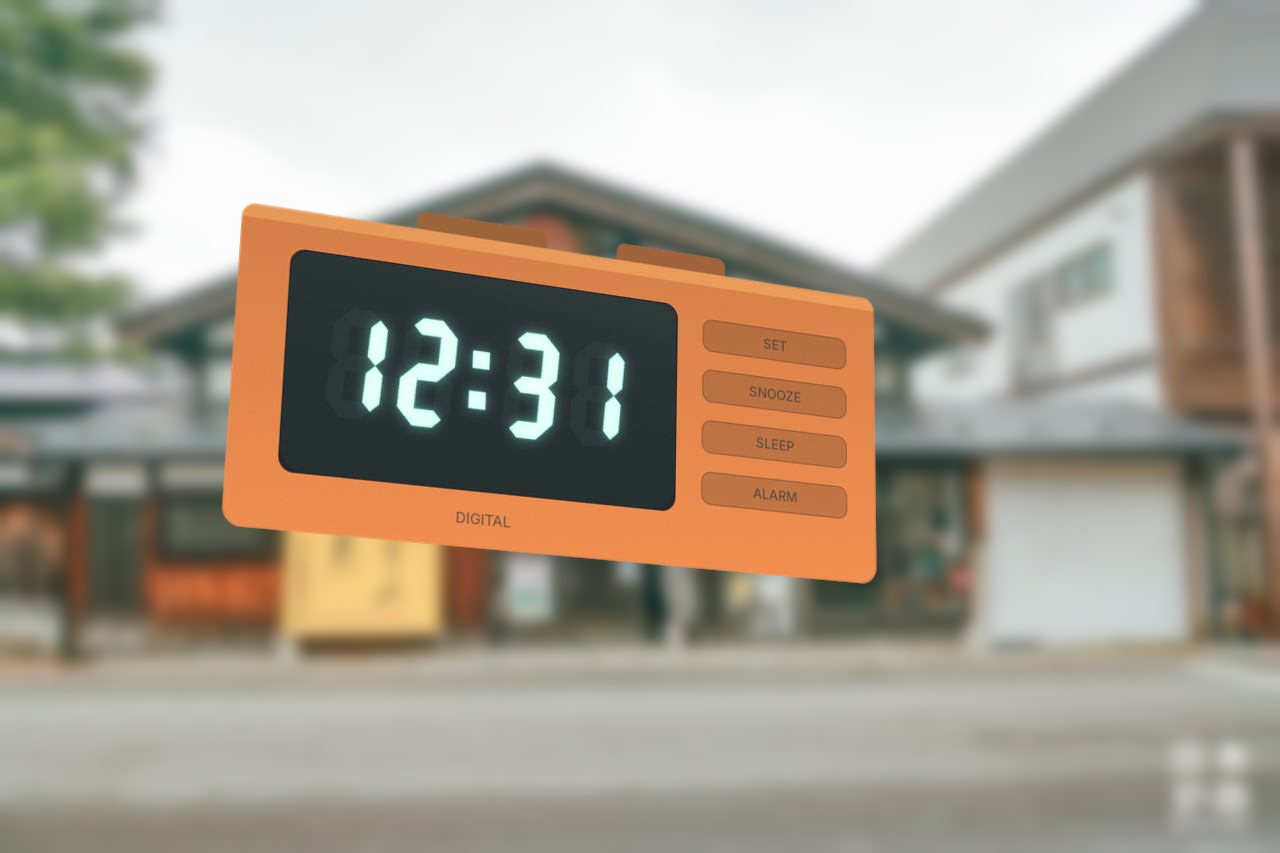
{"hour": 12, "minute": 31}
